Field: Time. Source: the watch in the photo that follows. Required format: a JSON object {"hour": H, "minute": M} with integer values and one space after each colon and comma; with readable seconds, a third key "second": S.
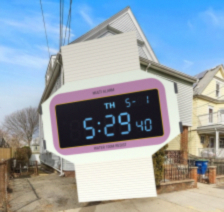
{"hour": 5, "minute": 29, "second": 40}
